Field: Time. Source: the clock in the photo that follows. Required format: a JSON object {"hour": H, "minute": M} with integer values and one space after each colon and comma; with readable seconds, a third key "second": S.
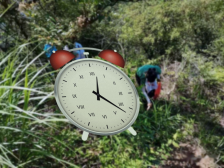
{"hour": 12, "minute": 22}
